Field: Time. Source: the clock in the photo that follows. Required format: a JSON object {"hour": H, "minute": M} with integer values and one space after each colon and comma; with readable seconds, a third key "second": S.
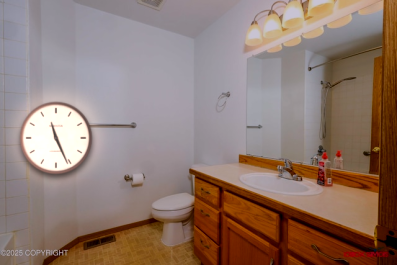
{"hour": 11, "minute": 26}
